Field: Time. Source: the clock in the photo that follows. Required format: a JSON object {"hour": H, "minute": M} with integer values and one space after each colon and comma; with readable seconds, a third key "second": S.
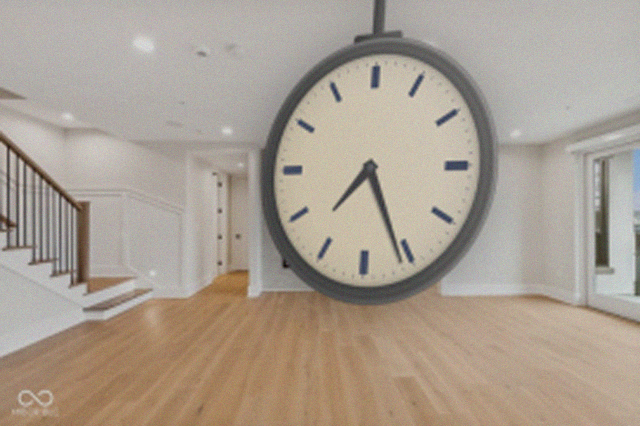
{"hour": 7, "minute": 26}
